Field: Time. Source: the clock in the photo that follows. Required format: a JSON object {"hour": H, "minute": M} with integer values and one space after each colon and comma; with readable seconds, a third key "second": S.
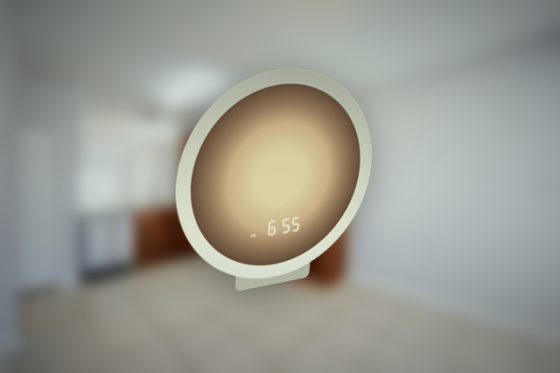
{"hour": 6, "minute": 55}
